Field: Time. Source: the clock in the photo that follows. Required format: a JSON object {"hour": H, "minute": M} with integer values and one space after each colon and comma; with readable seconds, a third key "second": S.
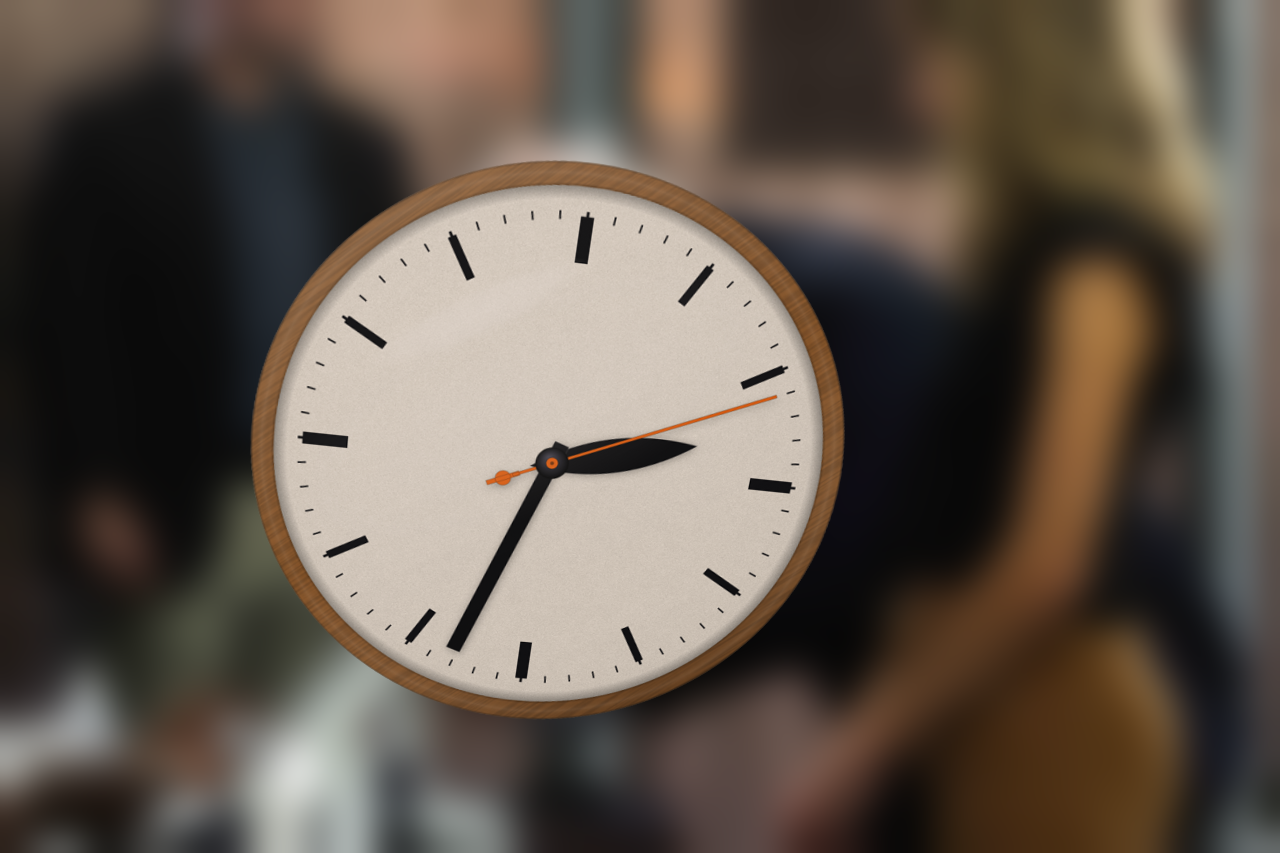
{"hour": 2, "minute": 33, "second": 11}
